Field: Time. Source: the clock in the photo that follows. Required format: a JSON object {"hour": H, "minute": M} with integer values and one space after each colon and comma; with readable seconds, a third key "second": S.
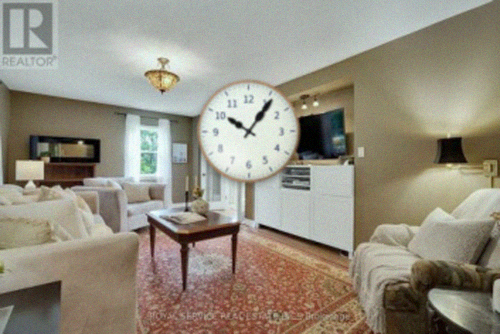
{"hour": 10, "minute": 6}
